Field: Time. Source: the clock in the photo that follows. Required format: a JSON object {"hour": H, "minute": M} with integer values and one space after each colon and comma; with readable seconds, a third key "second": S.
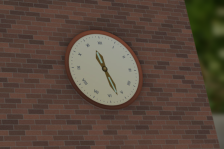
{"hour": 11, "minute": 27}
